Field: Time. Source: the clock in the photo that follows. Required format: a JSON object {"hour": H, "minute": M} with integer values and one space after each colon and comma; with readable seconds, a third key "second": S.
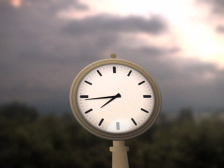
{"hour": 7, "minute": 44}
